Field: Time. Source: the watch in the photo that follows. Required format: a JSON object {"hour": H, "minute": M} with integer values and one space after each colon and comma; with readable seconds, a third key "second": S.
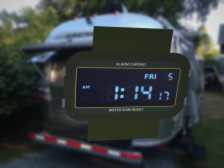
{"hour": 1, "minute": 14, "second": 17}
